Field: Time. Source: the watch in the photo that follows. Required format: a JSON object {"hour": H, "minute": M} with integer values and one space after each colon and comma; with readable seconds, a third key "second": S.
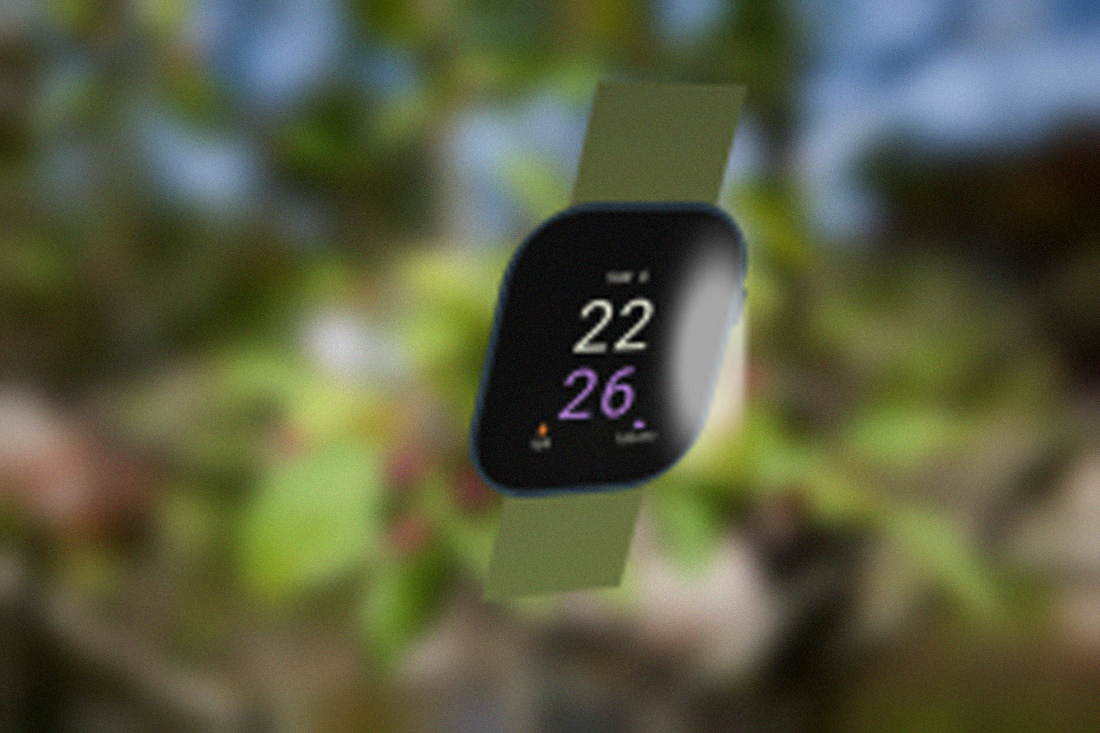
{"hour": 22, "minute": 26}
